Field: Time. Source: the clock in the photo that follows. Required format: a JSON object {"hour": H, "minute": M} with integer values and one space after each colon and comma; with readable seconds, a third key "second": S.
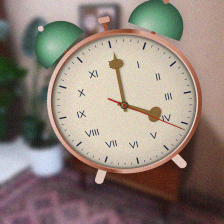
{"hour": 4, "minute": 0, "second": 21}
